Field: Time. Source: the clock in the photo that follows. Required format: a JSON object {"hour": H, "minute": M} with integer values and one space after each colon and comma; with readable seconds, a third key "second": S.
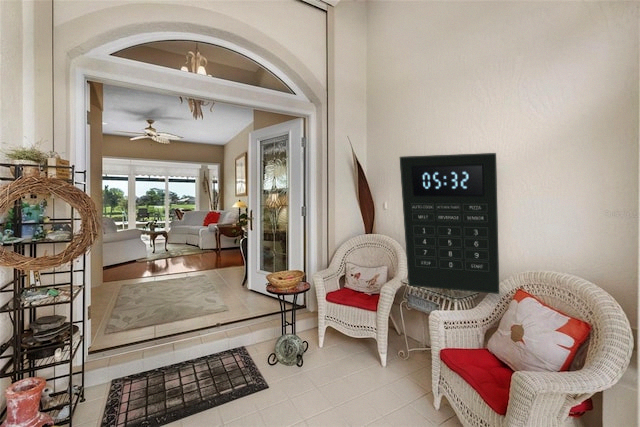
{"hour": 5, "minute": 32}
